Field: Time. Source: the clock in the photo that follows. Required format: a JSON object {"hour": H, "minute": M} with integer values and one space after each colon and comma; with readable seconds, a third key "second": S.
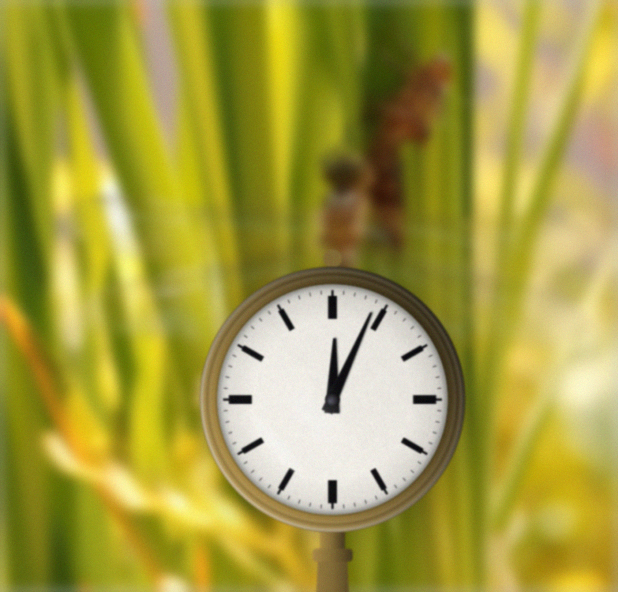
{"hour": 12, "minute": 4}
